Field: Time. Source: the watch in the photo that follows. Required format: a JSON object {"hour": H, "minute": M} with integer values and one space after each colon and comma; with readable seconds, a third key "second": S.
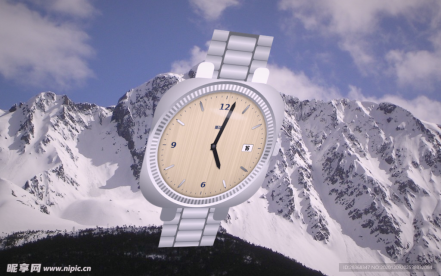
{"hour": 5, "minute": 2}
